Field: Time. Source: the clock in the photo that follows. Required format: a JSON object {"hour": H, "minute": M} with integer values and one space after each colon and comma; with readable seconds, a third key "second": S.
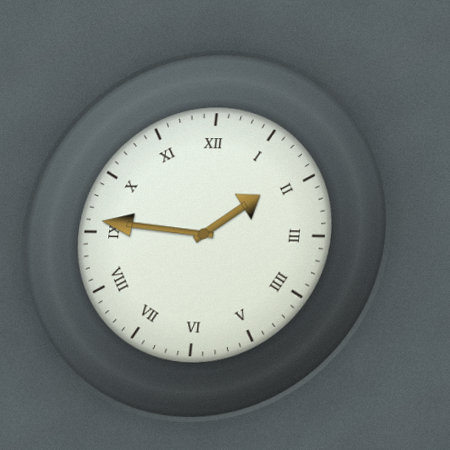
{"hour": 1, "minute": 46}
